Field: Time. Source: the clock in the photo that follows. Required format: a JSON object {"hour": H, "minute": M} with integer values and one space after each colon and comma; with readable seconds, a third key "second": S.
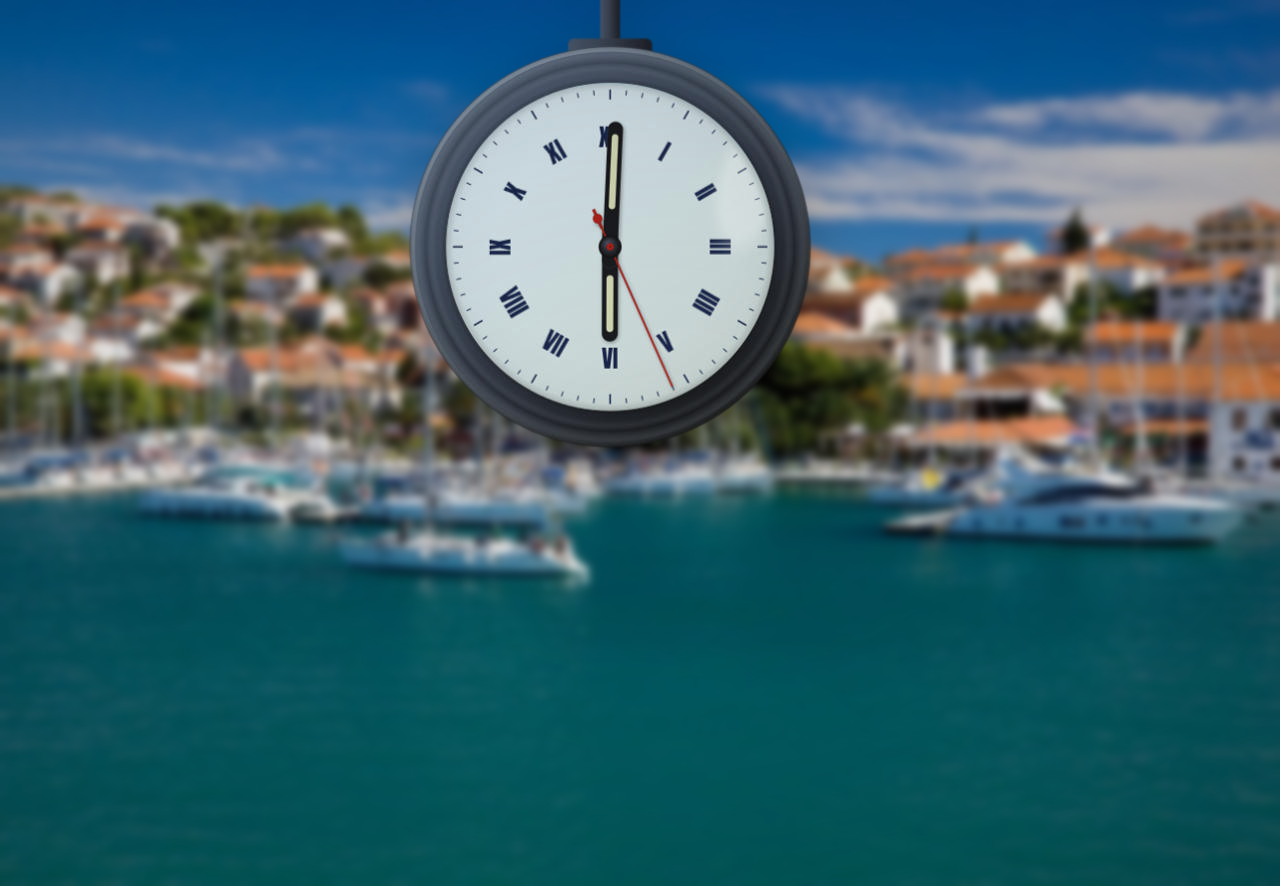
{"hour": 6, "minute": 0, "second": 26}
